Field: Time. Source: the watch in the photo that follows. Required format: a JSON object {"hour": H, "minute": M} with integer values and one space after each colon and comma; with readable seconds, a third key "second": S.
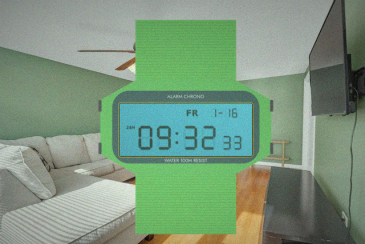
{"hour": 9, "minute": 32, "second": 33}
